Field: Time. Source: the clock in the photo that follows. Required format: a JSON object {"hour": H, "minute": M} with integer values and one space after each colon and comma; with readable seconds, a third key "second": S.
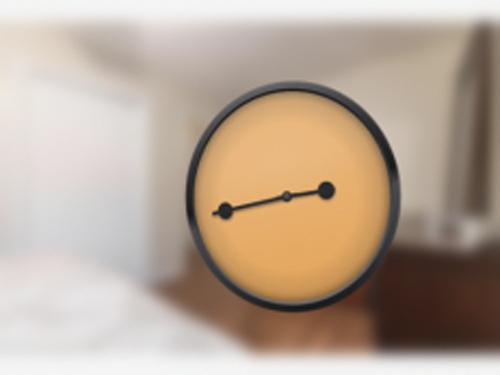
{"hour": 2, "minute": 43}
